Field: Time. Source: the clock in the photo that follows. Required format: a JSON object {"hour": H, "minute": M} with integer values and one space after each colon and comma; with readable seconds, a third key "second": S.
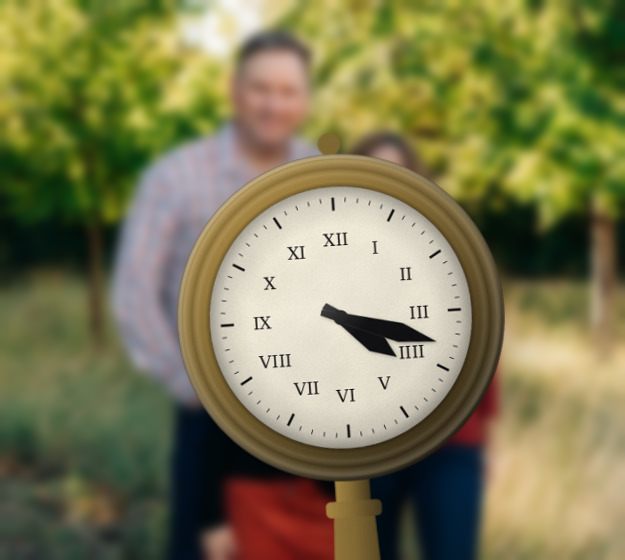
{"hour": 4, "minute": 18}
